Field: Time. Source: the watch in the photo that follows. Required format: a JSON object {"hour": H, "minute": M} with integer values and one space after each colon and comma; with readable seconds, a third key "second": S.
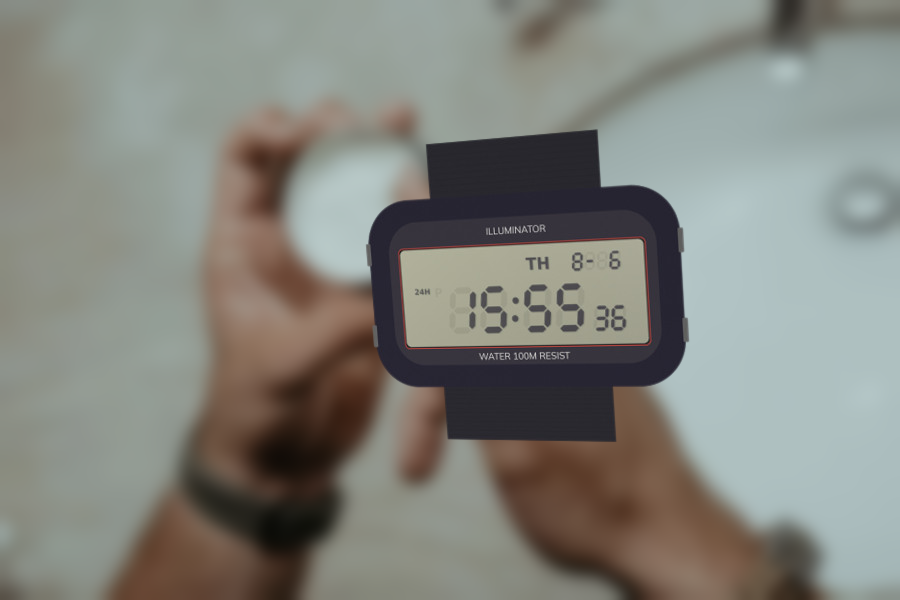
{"hour": 15, "minute": 55, "second": 36}
